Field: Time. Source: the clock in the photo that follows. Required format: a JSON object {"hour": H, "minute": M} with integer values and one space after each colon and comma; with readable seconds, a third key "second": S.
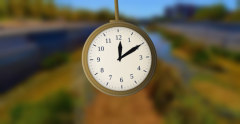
{"hour": 12, "minute": 10}
